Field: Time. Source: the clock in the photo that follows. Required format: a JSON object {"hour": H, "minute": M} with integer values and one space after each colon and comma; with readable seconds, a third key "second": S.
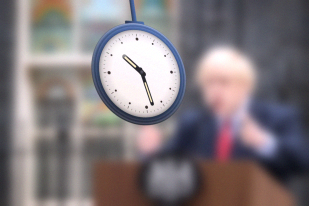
{"hour": 10, "minute": 28}
